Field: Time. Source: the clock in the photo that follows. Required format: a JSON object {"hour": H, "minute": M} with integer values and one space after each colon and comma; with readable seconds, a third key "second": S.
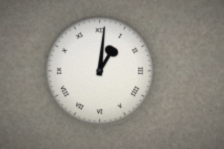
{"hour": 1, "minute": 1}
